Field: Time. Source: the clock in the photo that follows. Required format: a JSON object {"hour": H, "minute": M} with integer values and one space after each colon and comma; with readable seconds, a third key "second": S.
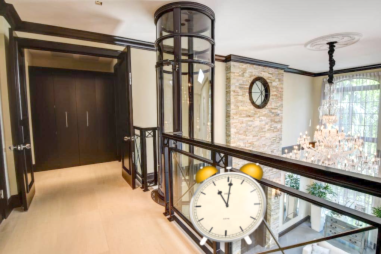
{"hour": 11, "minute": 1}
